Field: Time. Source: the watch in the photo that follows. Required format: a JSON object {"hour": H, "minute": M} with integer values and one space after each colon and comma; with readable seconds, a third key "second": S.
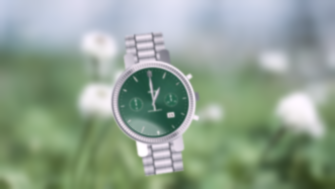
{"hour": 1, "minute": 0}
